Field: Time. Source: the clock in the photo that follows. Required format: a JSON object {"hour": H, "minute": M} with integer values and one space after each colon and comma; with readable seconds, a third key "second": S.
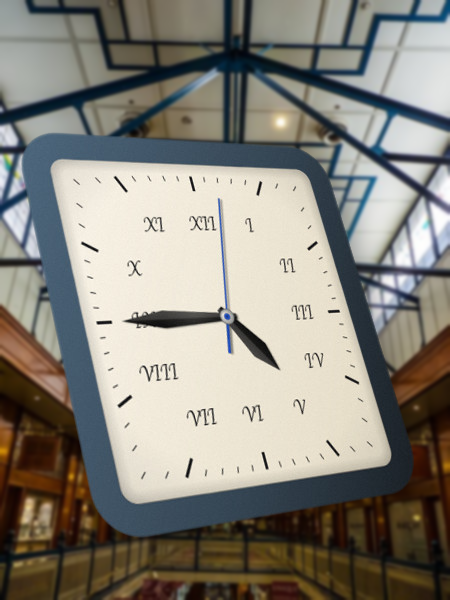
{"hour": 4, "minute": 45, "second": 2}
